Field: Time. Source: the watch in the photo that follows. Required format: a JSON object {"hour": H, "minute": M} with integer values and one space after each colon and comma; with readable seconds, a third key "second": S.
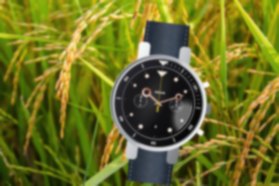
{"hour": 10, "minute": 11}
